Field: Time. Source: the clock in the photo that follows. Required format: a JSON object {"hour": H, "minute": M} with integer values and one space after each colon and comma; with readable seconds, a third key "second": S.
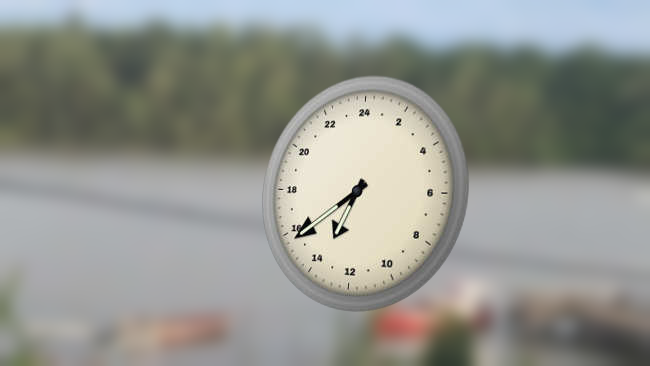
{"hour": 13, "minute": 39}
